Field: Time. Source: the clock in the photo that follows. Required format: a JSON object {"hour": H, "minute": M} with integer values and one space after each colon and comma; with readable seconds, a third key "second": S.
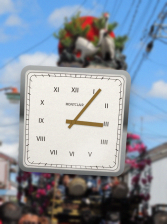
{"hour": 3, "minute": 6}
